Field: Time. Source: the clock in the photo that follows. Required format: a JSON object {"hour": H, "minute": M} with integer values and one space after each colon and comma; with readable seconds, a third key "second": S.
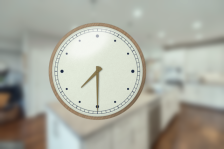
{"hour": 7, "minute": 30}
